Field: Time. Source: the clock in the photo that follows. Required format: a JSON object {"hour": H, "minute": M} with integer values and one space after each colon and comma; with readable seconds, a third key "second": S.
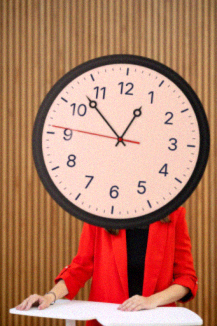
{"hour": 12, "minute": 52, "second": 46}
